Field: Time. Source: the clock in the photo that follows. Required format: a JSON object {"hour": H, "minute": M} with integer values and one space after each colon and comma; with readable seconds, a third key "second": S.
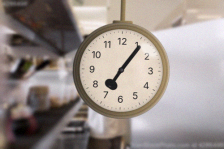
{"hour": 7, "minute": 6}
